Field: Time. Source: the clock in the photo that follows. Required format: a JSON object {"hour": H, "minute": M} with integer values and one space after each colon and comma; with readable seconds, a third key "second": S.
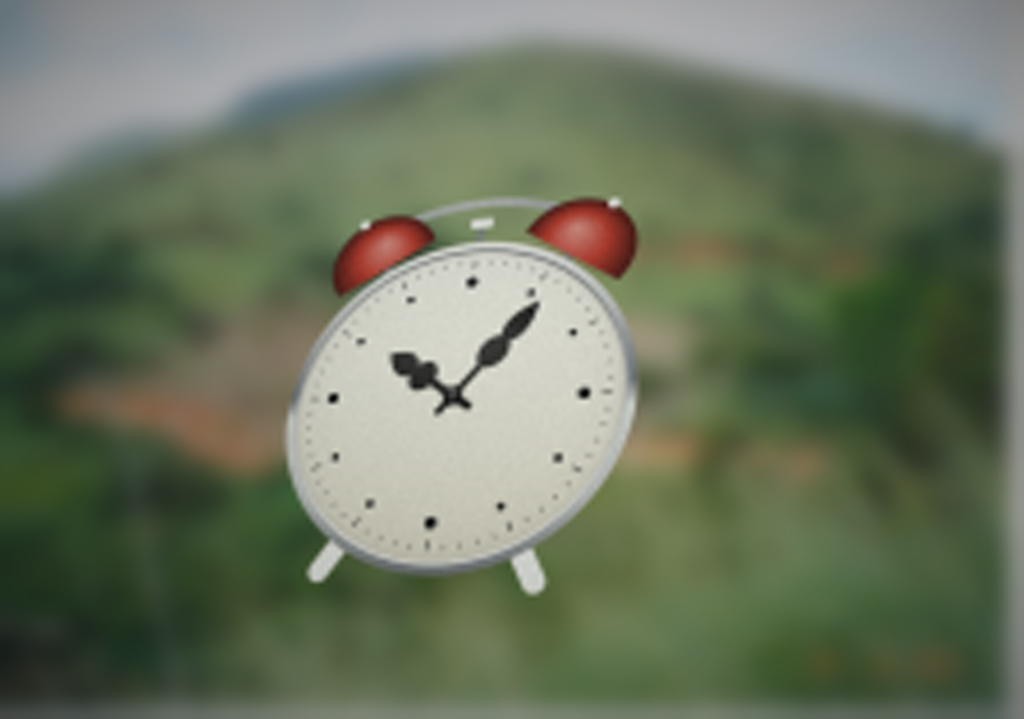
{"hour": 10, "minute": 6}
